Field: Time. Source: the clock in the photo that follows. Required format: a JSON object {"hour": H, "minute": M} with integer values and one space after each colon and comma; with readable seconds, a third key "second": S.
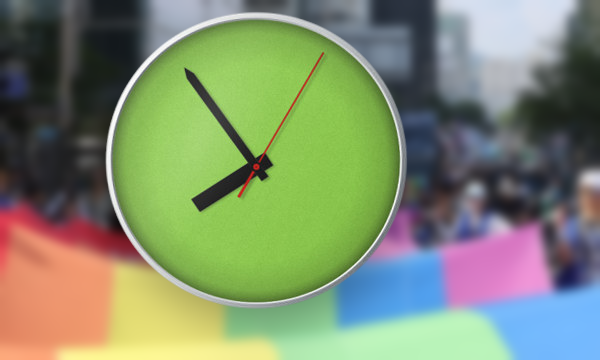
{"hour": 7, "minute": 54, "second": 5}
